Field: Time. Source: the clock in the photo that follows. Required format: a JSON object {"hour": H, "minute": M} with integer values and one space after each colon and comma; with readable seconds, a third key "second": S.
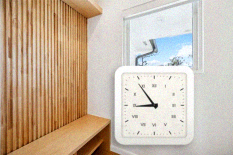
{"hour": 8, "minute": 54}
